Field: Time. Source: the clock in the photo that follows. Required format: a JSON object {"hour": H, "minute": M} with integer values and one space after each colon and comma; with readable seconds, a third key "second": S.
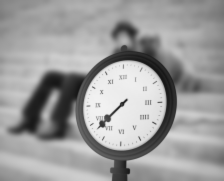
{"hour": 7, "minute": 38}
